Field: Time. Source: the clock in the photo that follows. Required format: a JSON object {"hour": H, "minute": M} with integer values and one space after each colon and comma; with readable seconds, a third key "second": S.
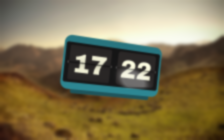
{"hour": 17, "minute": 22}
